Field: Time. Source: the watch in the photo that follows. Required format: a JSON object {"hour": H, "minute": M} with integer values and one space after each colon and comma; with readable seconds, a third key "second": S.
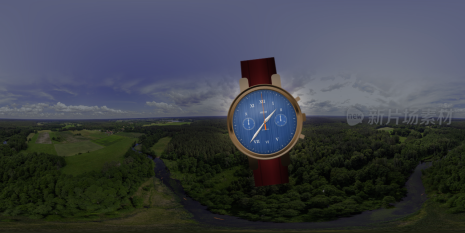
{"hour": 1, "minute": 37}
